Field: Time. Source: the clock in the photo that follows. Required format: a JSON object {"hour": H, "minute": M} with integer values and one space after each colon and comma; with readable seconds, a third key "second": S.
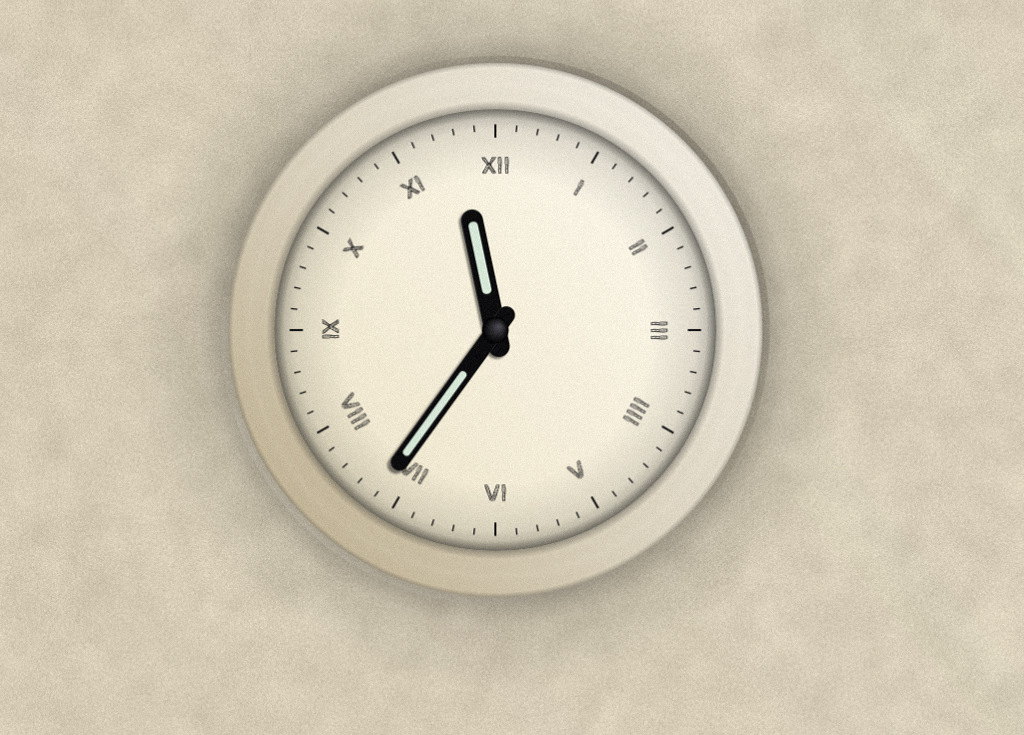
{"hour": 11, "minute": 36}
